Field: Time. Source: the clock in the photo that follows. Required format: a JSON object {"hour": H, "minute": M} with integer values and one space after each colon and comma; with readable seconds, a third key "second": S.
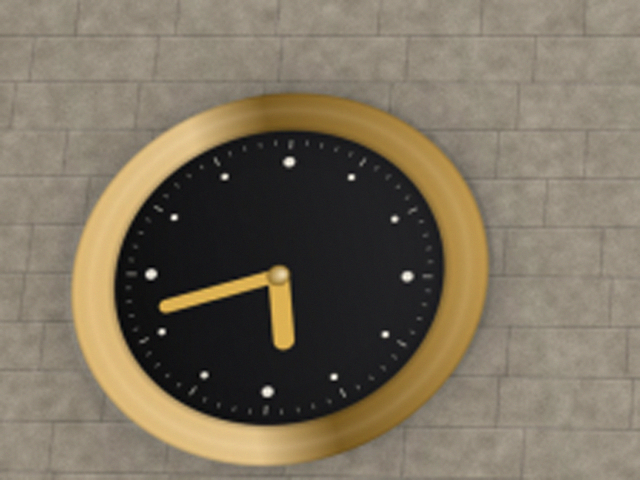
{"hour": 5, "minute": 42}
